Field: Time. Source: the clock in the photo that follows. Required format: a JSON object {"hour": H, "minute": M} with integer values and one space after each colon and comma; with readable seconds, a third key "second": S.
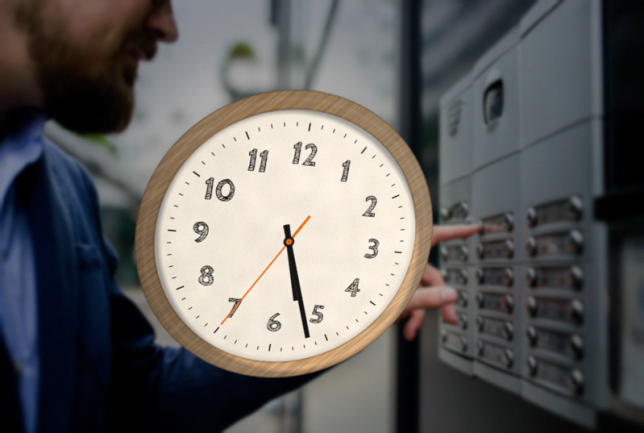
{"hour": 5, "minute": 26, "second": 35}
